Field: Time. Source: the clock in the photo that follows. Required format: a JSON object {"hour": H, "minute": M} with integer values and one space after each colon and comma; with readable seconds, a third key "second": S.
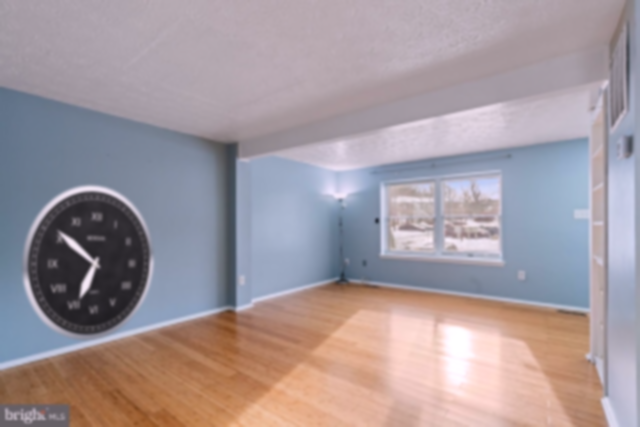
{"hour": 6, "minute": 51}
